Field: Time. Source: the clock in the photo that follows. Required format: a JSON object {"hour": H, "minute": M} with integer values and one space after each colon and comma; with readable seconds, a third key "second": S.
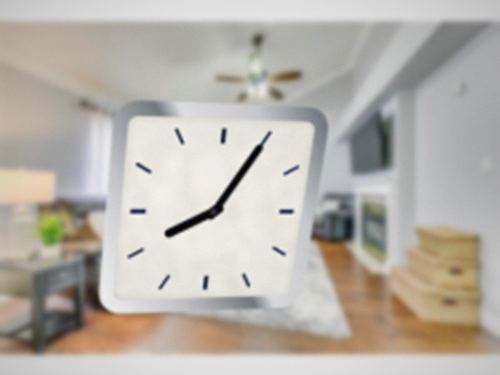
{"hour": 8, "minute": 5}
